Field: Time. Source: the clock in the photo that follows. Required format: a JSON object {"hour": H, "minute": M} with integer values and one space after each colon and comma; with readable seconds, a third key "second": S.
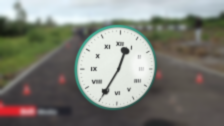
{"hour": 12, "minute": 35}
